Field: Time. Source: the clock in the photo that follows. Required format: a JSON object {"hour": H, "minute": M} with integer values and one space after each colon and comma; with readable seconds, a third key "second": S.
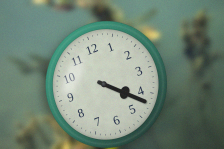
{"hour": 4, "minute": 22}
